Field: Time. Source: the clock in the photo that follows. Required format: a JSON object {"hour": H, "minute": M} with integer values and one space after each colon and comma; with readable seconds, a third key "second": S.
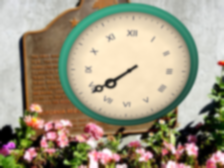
{"hour": 7, "minute": 39}
